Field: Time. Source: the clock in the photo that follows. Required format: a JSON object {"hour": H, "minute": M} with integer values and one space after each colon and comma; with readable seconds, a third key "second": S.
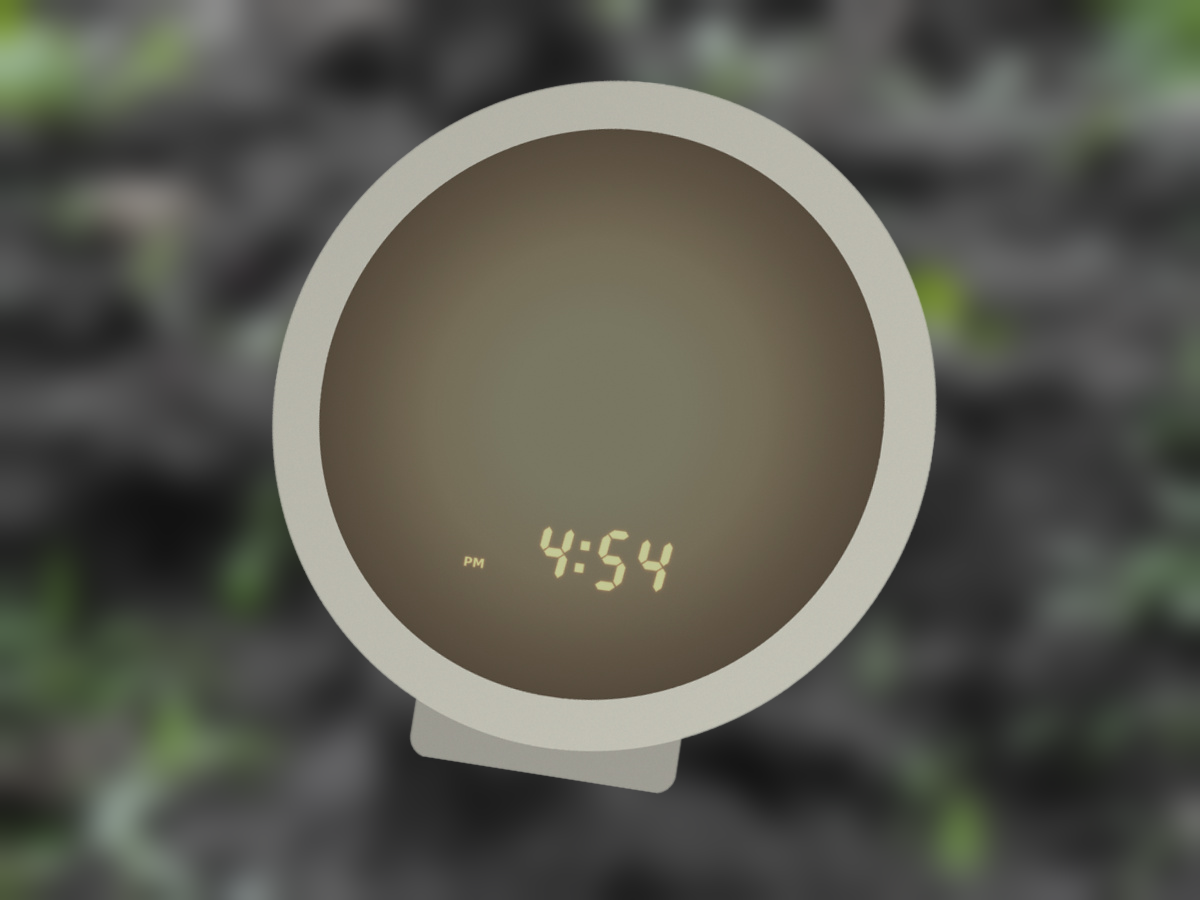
{"hour": 4, "minute": 54}
